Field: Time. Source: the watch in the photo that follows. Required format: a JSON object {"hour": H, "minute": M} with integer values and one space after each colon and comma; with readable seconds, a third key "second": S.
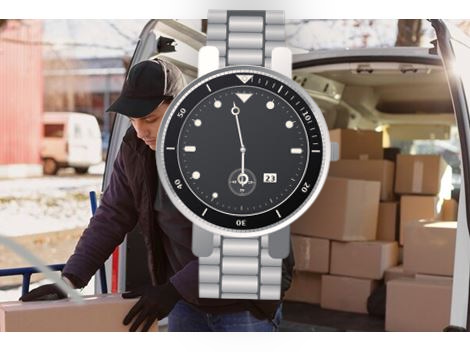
{"hour": 5, "minute": 58}
